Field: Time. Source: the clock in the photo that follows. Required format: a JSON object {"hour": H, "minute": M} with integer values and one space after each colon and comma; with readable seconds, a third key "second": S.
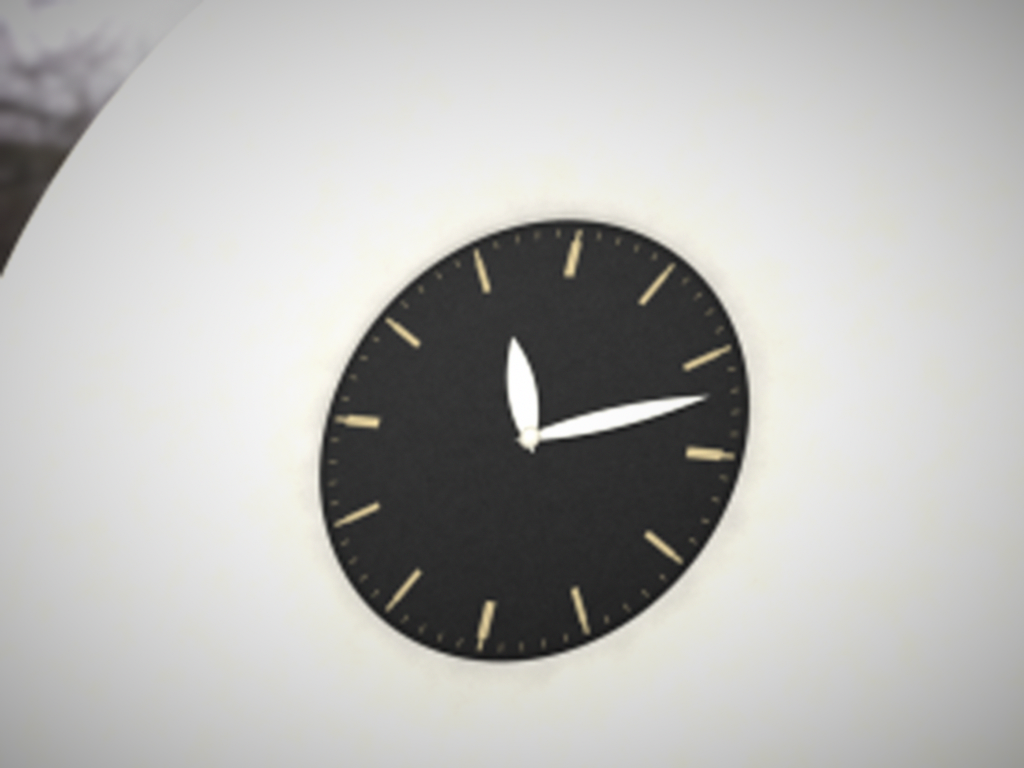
{"hour": 11, "minute": 12}
